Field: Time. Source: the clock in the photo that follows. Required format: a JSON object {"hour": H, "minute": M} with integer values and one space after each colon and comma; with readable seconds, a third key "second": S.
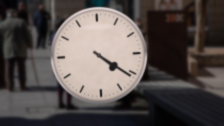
{"hour": 4, "minute": 21}
